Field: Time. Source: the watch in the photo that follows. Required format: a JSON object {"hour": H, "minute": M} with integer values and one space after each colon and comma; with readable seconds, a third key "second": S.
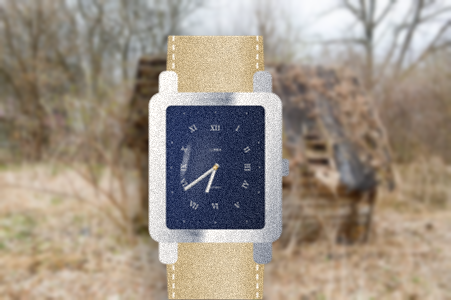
{"hour": 6, "minute": 39}
